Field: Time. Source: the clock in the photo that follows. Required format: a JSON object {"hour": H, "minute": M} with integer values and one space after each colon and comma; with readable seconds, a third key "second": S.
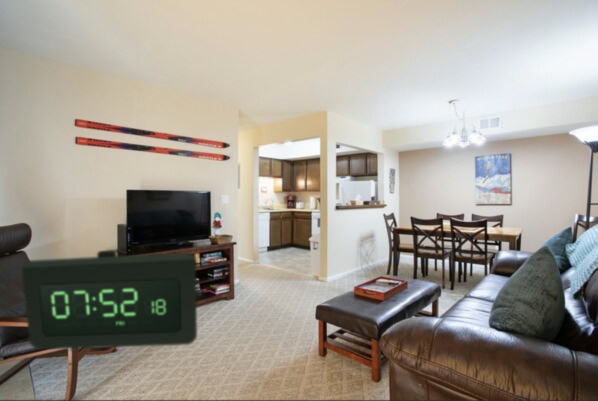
{"hour": 7, "minute": 52, "second": 18}
